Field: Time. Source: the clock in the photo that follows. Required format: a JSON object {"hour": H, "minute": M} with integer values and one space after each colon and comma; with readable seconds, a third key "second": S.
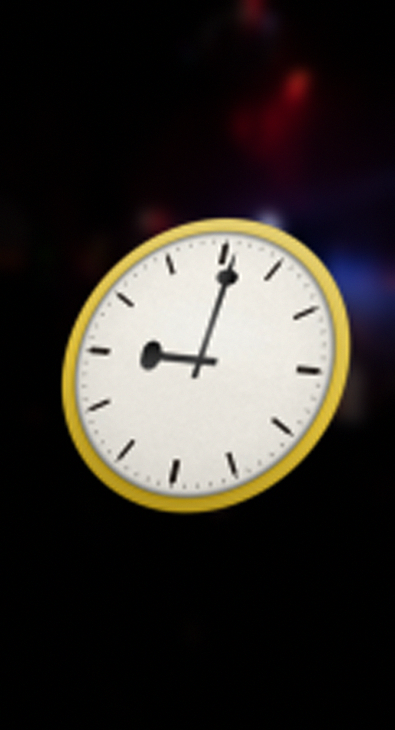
{"hour": 9, "minute": 1}
